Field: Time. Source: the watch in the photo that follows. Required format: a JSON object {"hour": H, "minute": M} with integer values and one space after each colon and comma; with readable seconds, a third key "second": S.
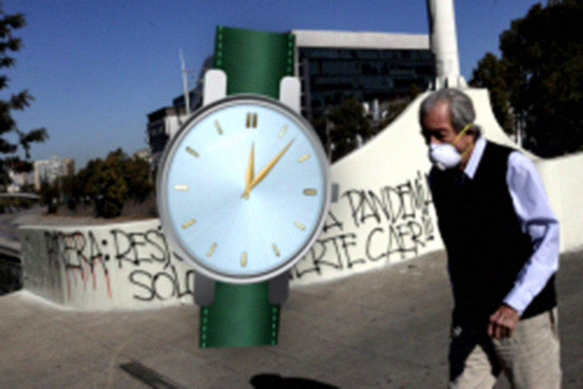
{"hour": 12, "minute": 7}
